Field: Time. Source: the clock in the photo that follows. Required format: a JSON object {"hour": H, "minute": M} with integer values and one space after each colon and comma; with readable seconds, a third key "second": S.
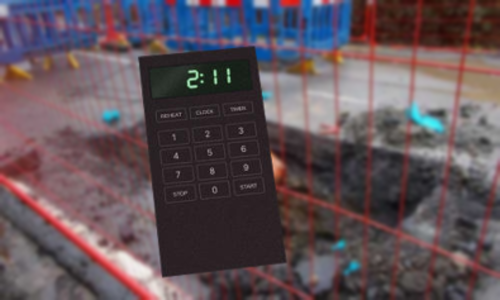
{"hour": 2, "minute": 11}
